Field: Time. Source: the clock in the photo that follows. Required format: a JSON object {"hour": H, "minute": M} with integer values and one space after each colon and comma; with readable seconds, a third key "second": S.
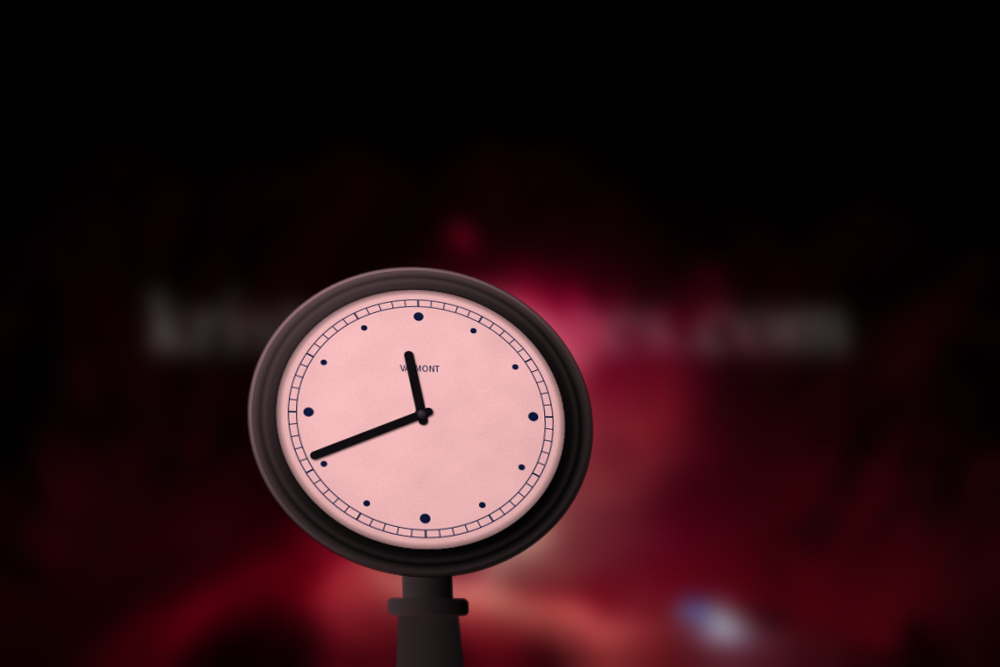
{"hour": 11, "minute": 41}
